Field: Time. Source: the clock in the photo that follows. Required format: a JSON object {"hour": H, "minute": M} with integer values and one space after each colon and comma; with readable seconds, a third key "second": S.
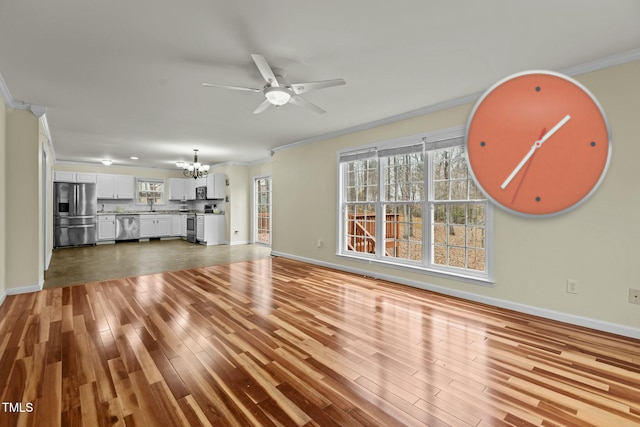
{"hour": 1, "minute": 36, "second": 34}
